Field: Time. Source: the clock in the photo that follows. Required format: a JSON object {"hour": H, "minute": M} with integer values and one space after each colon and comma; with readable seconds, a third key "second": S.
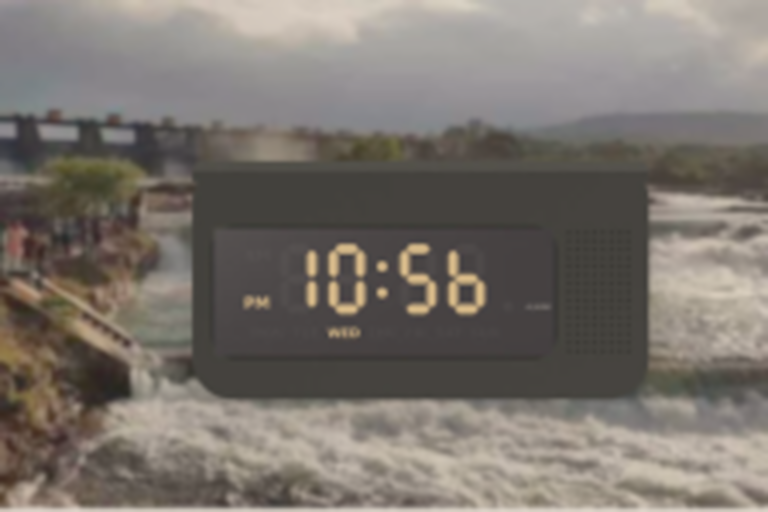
{"hour": 10, "minute": 56}
